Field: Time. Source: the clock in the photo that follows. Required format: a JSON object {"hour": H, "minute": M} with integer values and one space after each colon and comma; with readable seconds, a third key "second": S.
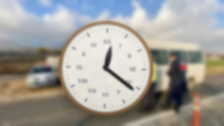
{"hour": 12, "minute": 21}
